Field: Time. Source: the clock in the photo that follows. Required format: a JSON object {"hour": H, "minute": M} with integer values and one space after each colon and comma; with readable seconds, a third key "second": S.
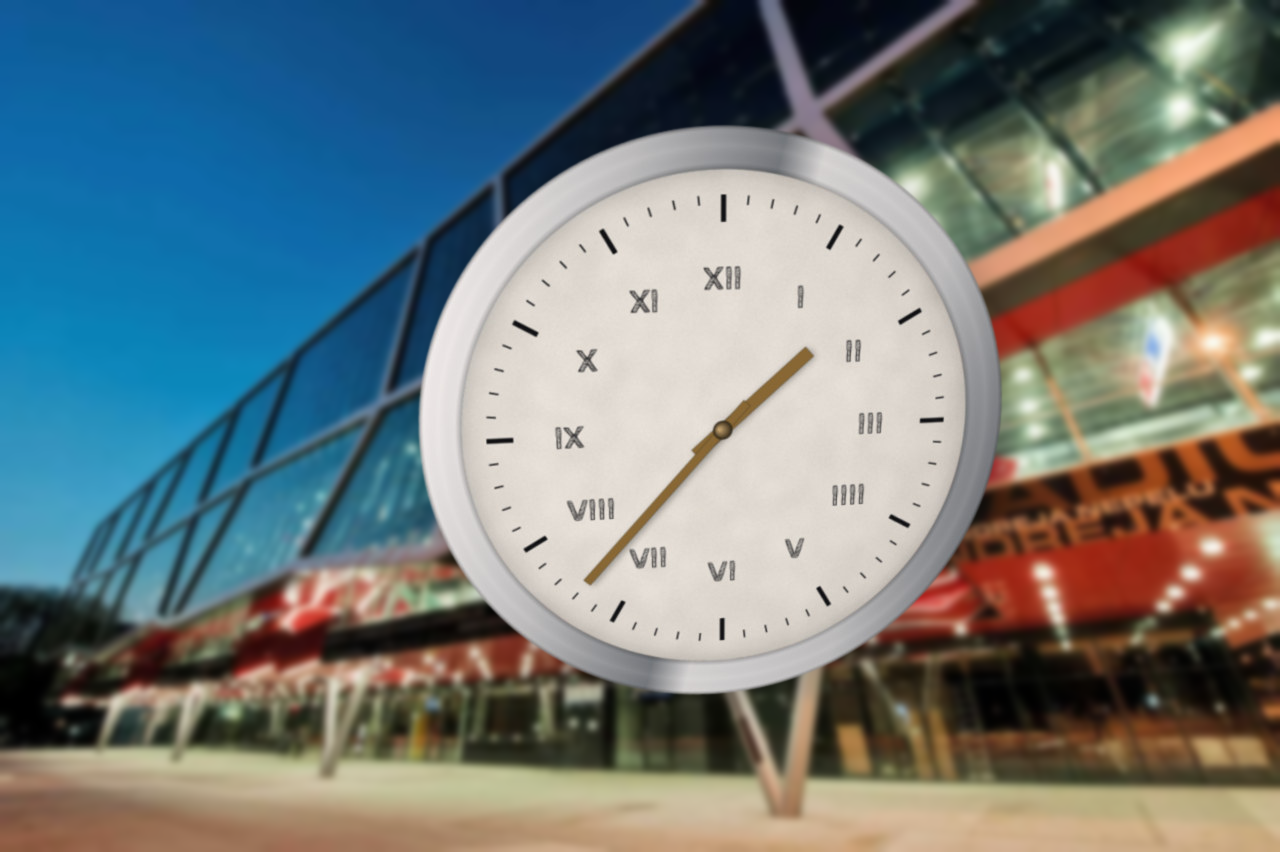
{"hour": 1, "minute": 37}
